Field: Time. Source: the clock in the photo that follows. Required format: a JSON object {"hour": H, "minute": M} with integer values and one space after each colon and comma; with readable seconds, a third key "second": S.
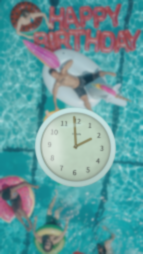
{"hour": 1, "minute": 59}
